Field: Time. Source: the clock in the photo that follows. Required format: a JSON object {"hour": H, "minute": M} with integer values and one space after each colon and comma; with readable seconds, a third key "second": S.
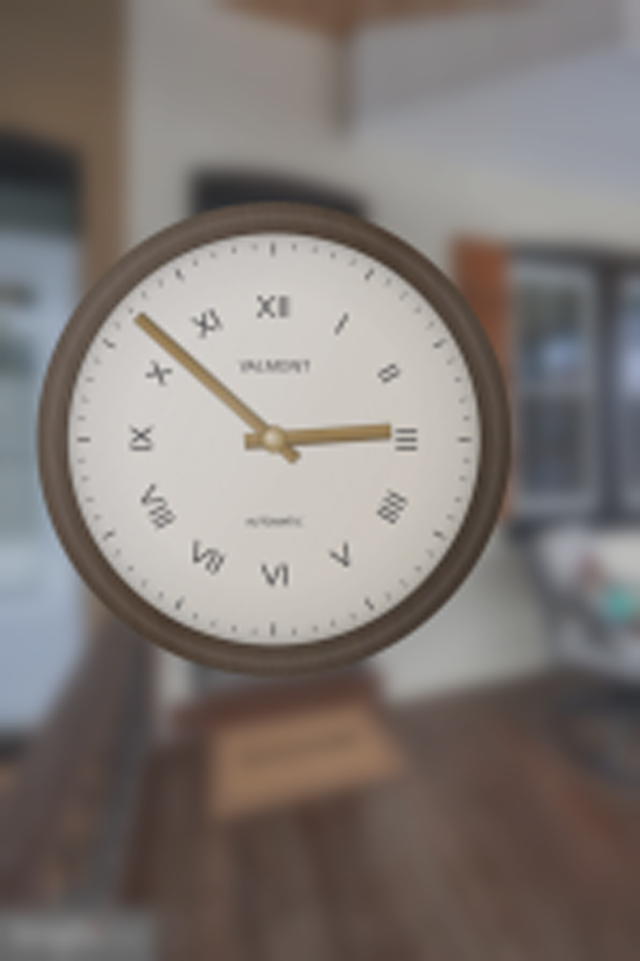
{"hour": 2, "minute": 52}
